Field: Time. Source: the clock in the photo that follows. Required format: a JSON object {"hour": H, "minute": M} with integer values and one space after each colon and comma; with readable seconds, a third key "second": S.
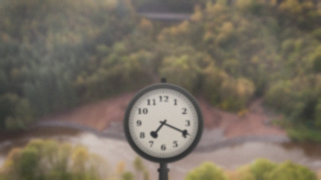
{"hour": 7, "minute": 19}
